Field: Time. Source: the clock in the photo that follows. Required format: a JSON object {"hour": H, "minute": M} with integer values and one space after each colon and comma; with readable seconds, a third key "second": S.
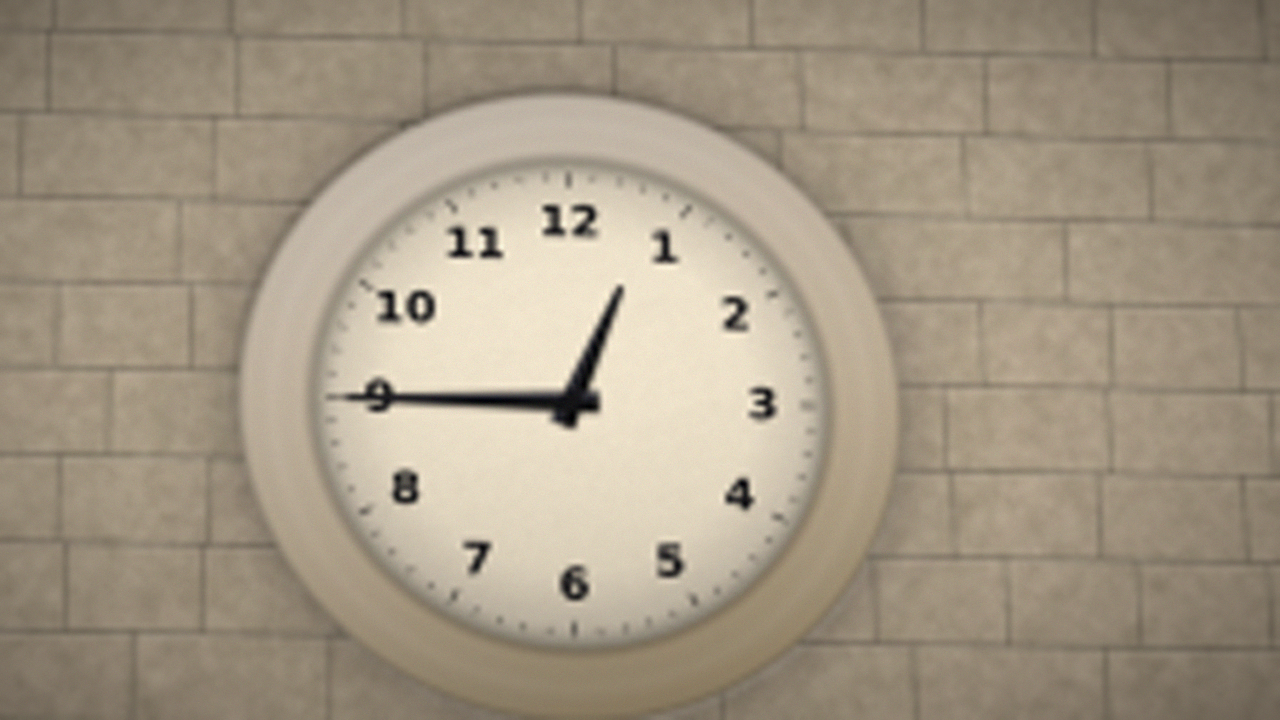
{"hour": 12, "minute": 45}
